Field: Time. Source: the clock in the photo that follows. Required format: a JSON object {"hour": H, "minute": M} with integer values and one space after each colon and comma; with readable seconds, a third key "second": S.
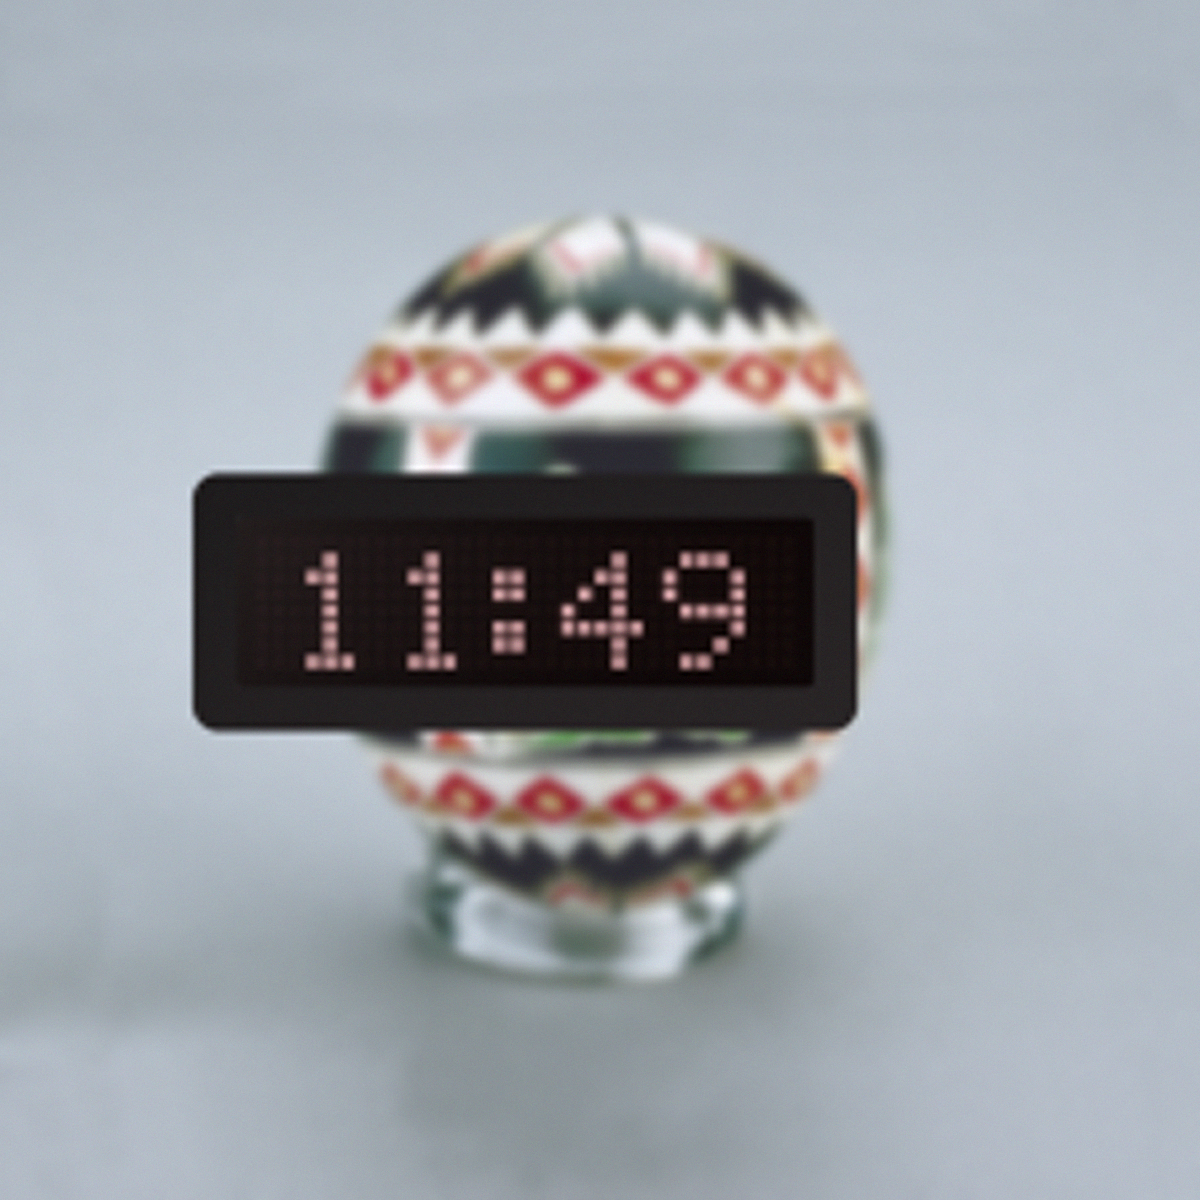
{"hour": 11, "minute": 49}
